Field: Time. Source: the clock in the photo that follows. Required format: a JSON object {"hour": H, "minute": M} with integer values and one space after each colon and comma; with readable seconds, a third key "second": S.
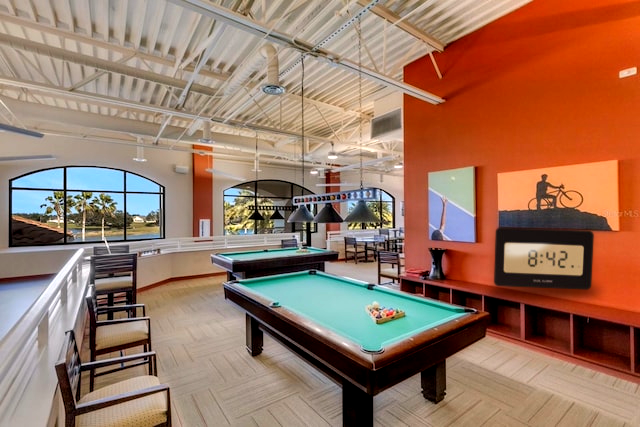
{"hour": 8, "minute": 42}
